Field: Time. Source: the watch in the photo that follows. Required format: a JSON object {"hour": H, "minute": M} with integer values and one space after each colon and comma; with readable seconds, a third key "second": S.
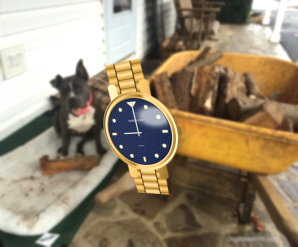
{"hour": 9, "minute": 0}
